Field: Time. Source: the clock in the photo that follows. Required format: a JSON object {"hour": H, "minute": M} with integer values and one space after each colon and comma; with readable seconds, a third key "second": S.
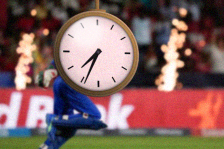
{"hour": 7, "minute": 34}
